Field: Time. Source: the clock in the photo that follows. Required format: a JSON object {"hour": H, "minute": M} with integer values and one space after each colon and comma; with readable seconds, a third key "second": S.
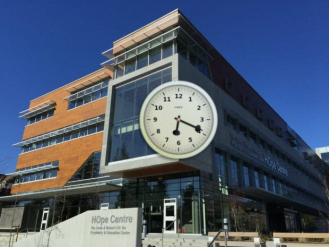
{"hour": 6, "minute": 19}
